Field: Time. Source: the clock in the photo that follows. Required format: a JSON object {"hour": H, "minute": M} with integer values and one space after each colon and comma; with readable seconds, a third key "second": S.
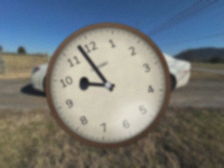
{"hour": 9, "minute": 58}
